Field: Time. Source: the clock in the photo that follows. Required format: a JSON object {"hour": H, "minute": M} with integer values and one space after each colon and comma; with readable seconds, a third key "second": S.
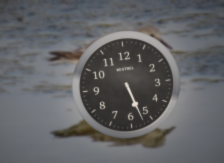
{"hour": 5, "minute": 27}
